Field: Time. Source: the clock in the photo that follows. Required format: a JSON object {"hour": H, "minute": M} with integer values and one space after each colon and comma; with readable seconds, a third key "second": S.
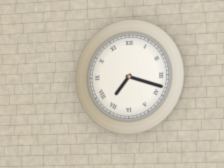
{"hour": 7, "minute": 18}
